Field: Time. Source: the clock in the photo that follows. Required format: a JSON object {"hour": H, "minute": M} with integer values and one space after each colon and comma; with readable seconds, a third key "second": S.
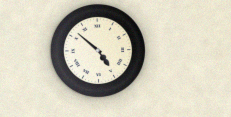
{"hour": 4, "minute": 52}
